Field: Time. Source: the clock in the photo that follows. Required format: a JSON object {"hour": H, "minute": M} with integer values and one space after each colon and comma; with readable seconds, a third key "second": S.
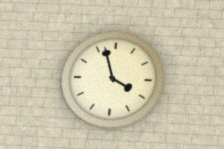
{"hour": 3, "minute": 57}
